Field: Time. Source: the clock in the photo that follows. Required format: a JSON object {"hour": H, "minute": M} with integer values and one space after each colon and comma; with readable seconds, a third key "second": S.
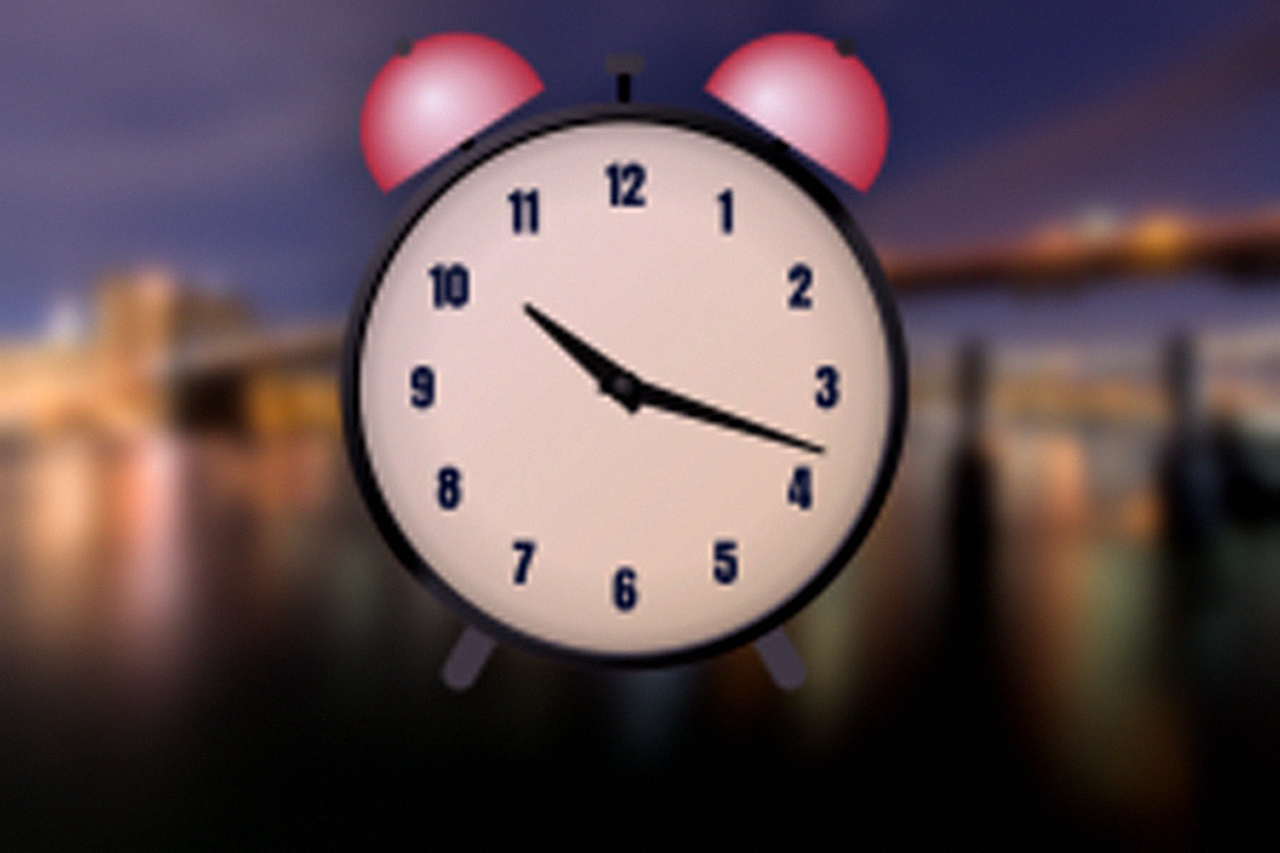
{"hour": 10, "minute": 18}
